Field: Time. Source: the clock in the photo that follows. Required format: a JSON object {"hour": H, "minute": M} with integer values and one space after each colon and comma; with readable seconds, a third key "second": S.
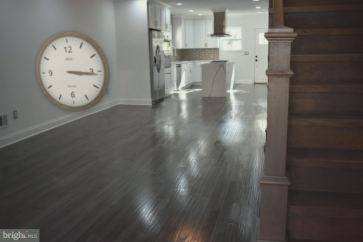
{"hour": 3, "minute": 16}
